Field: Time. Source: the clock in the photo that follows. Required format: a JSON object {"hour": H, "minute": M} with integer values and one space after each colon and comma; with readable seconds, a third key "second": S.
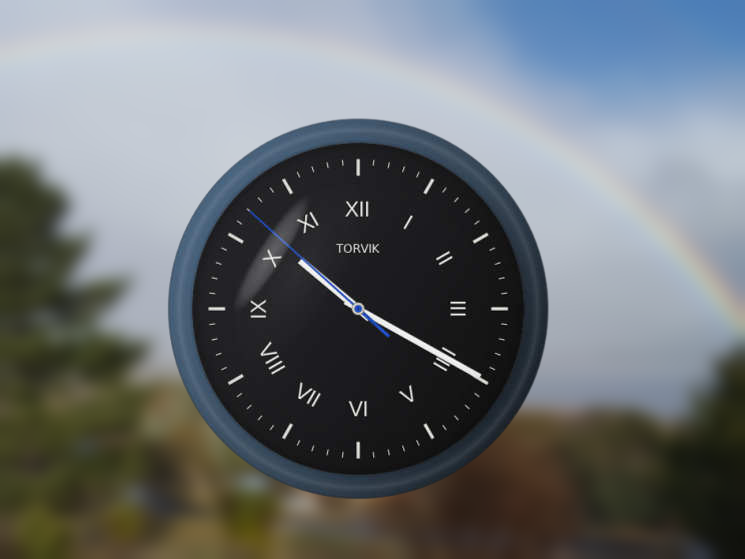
{"hour": 10, "minute": 19, "second": 52}
